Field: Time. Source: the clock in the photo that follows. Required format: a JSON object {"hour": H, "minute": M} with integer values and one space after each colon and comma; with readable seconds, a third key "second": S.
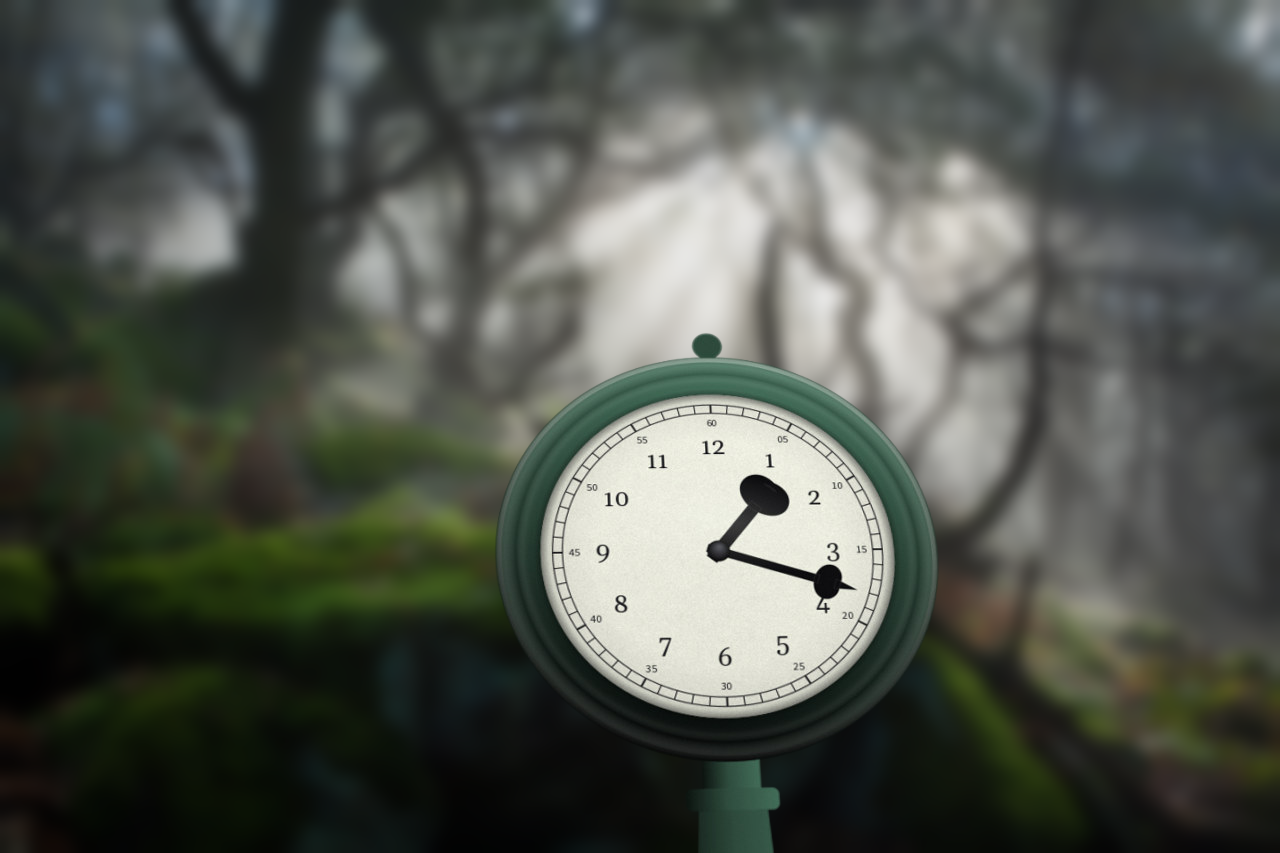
{"hour": 1, "minute": 18}
